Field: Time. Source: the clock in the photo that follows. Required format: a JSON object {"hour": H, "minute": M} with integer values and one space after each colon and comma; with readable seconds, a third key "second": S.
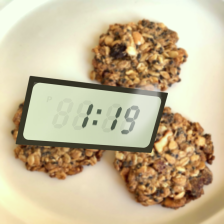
{"hour": 1, "minute": 19}
